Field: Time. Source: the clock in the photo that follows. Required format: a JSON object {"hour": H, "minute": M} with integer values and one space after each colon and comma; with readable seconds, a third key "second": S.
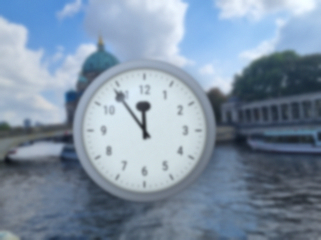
{"hour": 11, "minute": 54}
